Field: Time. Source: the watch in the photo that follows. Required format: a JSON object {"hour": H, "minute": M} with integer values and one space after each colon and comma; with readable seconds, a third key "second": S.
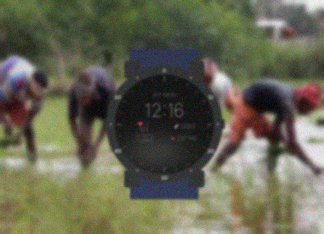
{"hour": 12, "minute": 16}
